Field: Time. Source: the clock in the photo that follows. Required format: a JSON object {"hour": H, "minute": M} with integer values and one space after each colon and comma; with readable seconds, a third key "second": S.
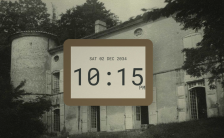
{"hour": 10, "minute": 15}
